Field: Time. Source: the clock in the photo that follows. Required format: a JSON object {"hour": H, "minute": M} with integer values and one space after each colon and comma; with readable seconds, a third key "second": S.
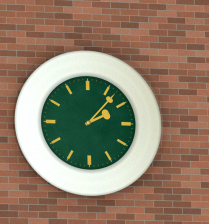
{"hour": 2, "minute": 7}
